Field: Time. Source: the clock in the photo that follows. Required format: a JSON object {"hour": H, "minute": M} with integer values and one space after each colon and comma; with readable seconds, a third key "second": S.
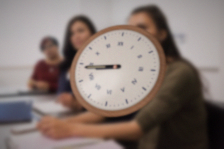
{"hour": 8, "minute": 44}
